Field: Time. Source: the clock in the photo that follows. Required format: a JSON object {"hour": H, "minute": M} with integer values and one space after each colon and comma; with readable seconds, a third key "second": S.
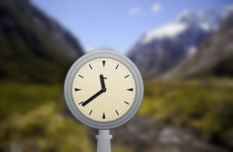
{"hour": 11, "minute": 39}
